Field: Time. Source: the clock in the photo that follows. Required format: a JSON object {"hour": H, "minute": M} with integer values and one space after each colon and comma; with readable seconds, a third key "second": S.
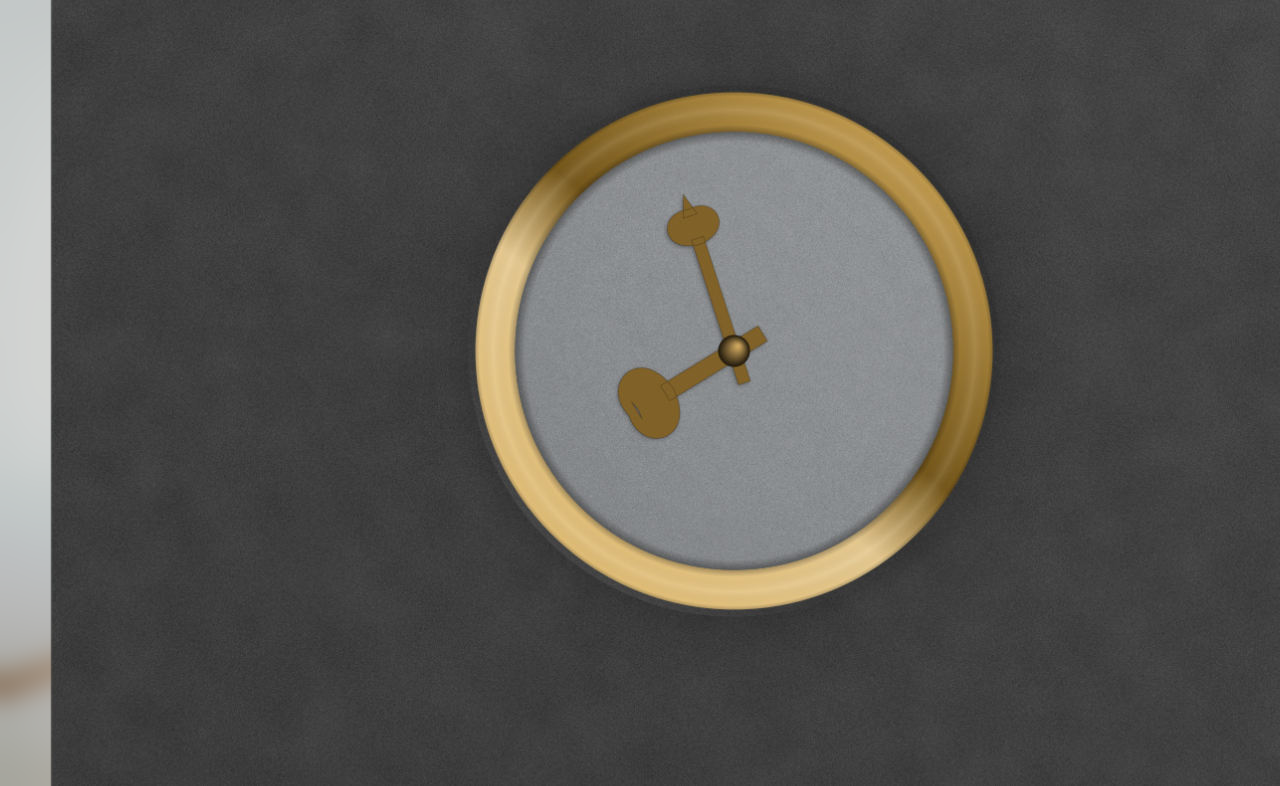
{"hour": 7, "minute": 57}
